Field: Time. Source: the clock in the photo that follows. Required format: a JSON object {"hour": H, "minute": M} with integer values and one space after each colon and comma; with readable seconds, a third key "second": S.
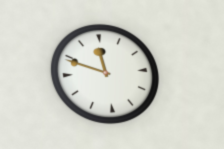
{"hour": 11, "minute": 49}
